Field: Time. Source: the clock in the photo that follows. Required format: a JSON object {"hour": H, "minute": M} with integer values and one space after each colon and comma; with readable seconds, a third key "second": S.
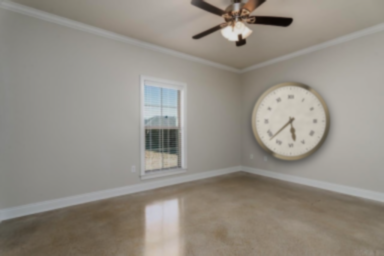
{"hour": 5, "minute": 38}
